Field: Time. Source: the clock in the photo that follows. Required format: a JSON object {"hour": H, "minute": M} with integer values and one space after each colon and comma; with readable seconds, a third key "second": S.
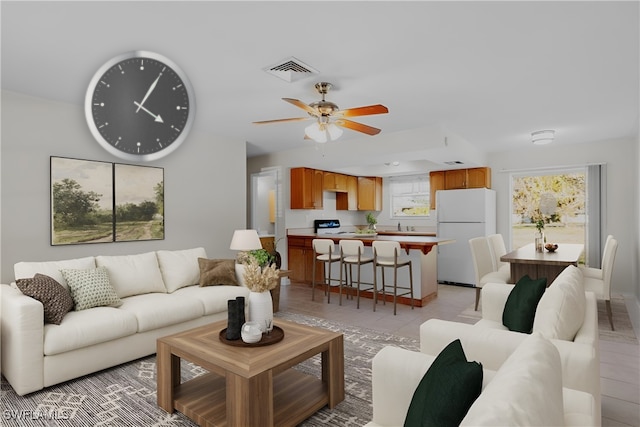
{"hour": 4, "minute": 5}
